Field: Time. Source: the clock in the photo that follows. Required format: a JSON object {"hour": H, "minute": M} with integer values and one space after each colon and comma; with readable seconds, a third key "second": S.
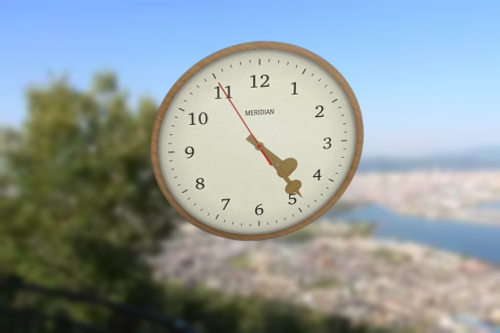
{"hour": 4, "minute": 23, "second": 55}
